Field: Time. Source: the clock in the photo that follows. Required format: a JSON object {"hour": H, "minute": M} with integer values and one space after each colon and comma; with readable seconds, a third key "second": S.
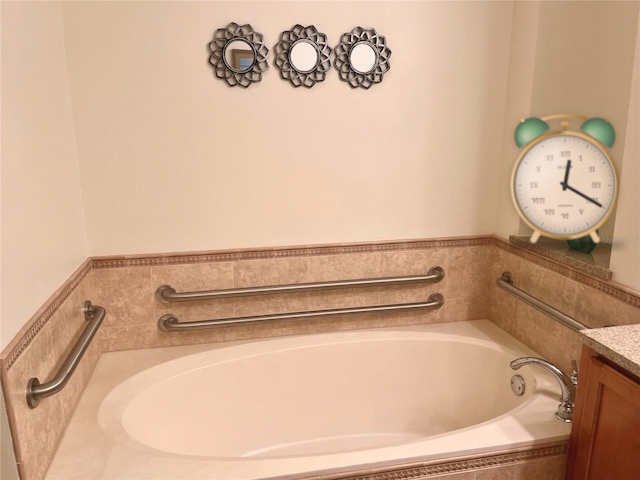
{"hour": 12, "minute": 20}
